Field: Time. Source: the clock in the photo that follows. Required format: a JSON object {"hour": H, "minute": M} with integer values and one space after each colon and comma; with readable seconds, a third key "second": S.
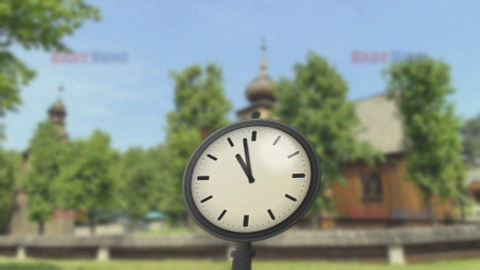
{"hour": 10, "minute": 58}
